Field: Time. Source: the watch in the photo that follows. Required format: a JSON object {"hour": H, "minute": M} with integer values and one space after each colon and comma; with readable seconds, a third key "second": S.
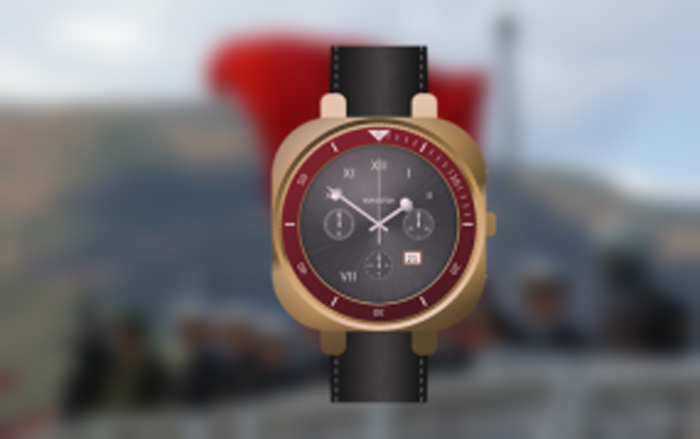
{"hour": 1, "minute": 51}
